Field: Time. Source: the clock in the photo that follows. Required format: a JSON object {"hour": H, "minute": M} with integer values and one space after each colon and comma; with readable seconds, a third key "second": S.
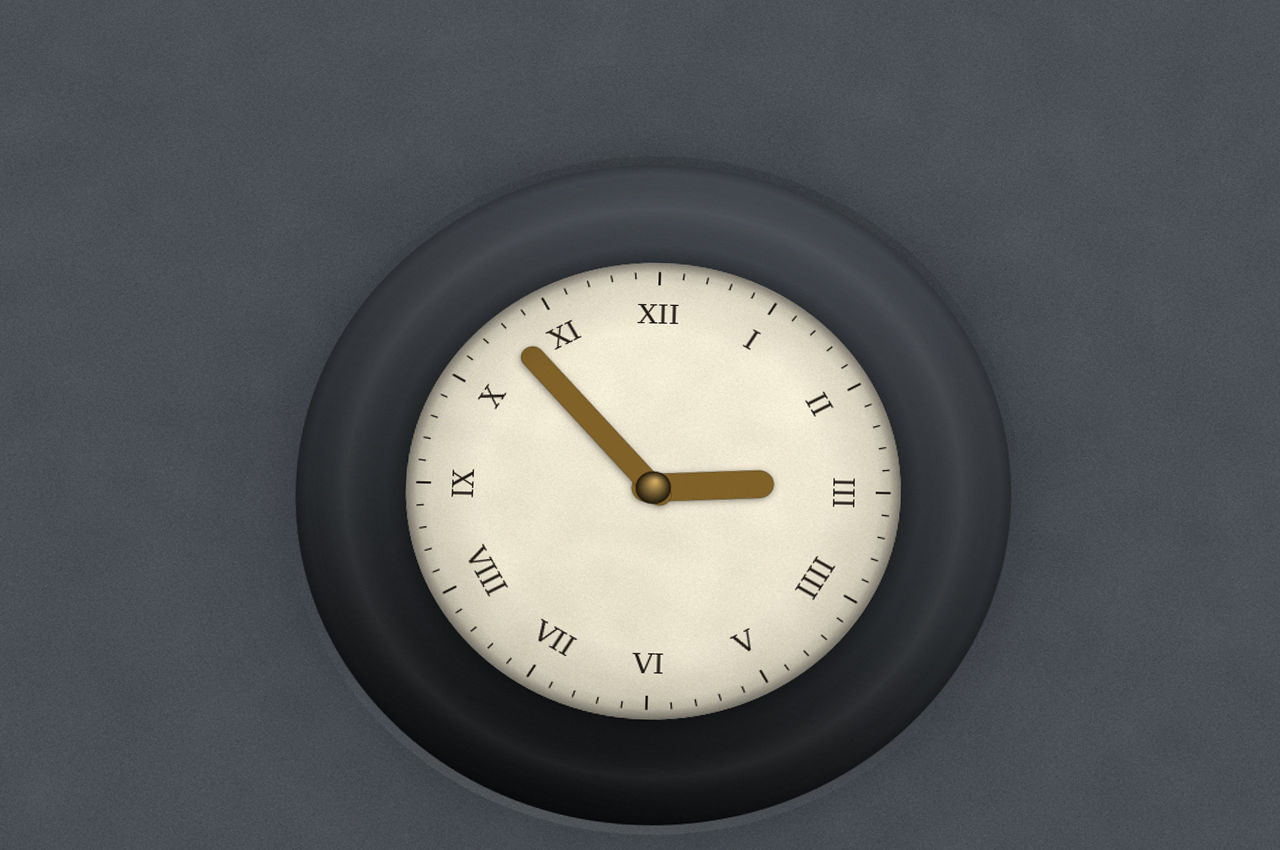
{"hour": 2, "minute": 53}
